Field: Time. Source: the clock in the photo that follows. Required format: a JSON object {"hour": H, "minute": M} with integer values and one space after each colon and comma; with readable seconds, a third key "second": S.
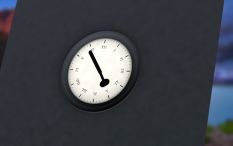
{"hour": 4, "minute": 54}
